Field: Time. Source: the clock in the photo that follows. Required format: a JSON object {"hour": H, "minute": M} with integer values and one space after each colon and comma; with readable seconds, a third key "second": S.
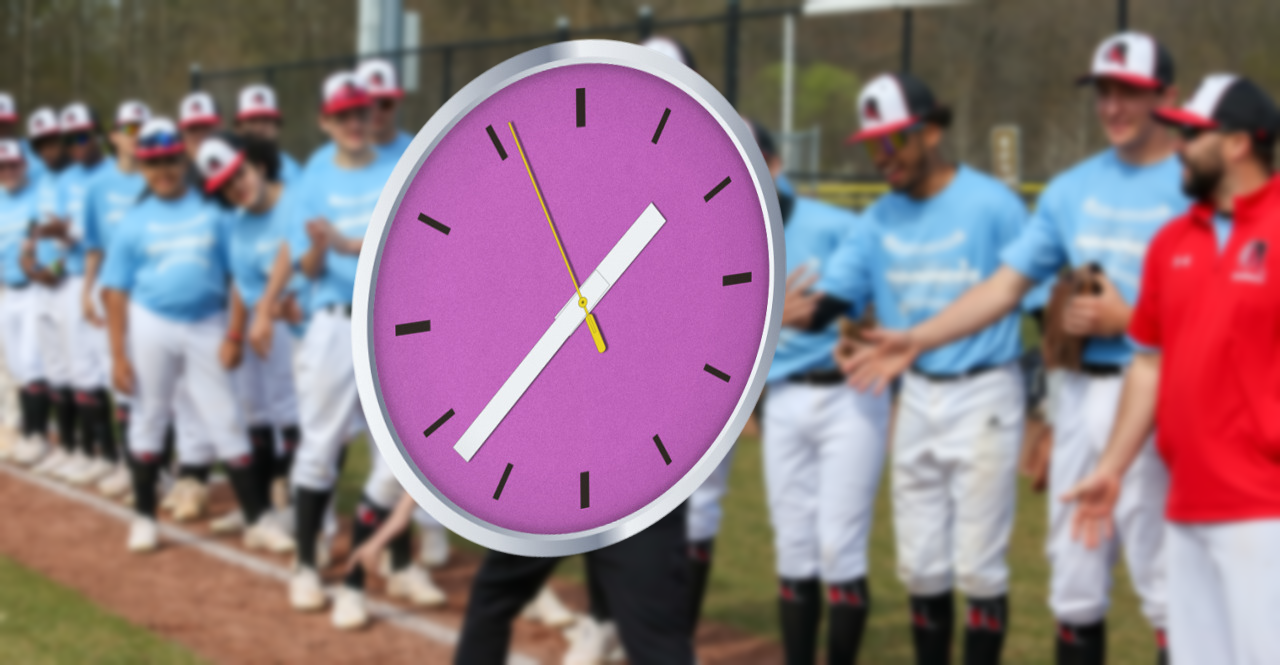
{"hour": 1, "minute": 37, "second": 56}
